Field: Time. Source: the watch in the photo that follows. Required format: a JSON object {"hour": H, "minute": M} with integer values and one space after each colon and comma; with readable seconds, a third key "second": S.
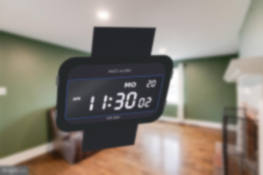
{"hour": 11, "minute": 30, "second": 2}
